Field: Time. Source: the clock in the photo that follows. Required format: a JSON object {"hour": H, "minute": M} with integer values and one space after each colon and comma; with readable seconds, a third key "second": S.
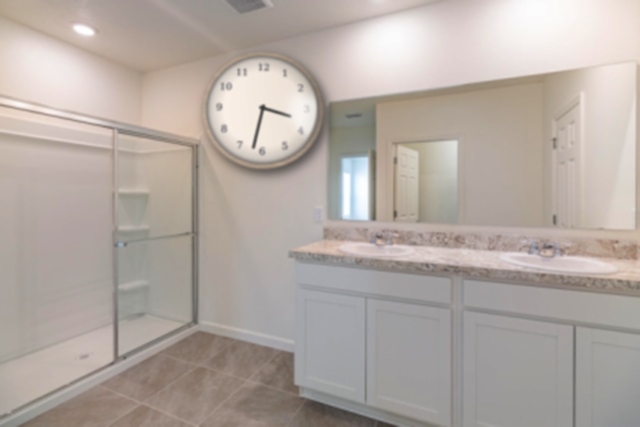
{"hour": 3, "minute": 32}
